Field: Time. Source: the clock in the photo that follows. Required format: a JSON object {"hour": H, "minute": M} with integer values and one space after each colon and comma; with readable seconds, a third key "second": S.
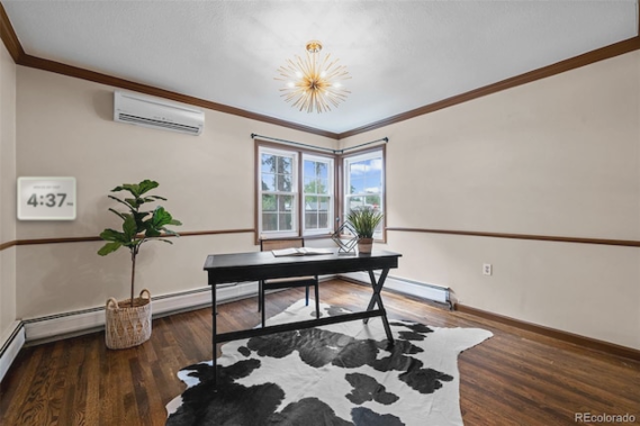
{"hour": 4, "minute": 37}
